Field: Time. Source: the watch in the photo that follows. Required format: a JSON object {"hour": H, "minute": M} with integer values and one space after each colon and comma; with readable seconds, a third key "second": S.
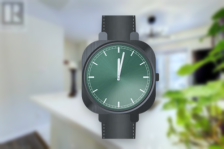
{"hour": 12, "minute": 2}
